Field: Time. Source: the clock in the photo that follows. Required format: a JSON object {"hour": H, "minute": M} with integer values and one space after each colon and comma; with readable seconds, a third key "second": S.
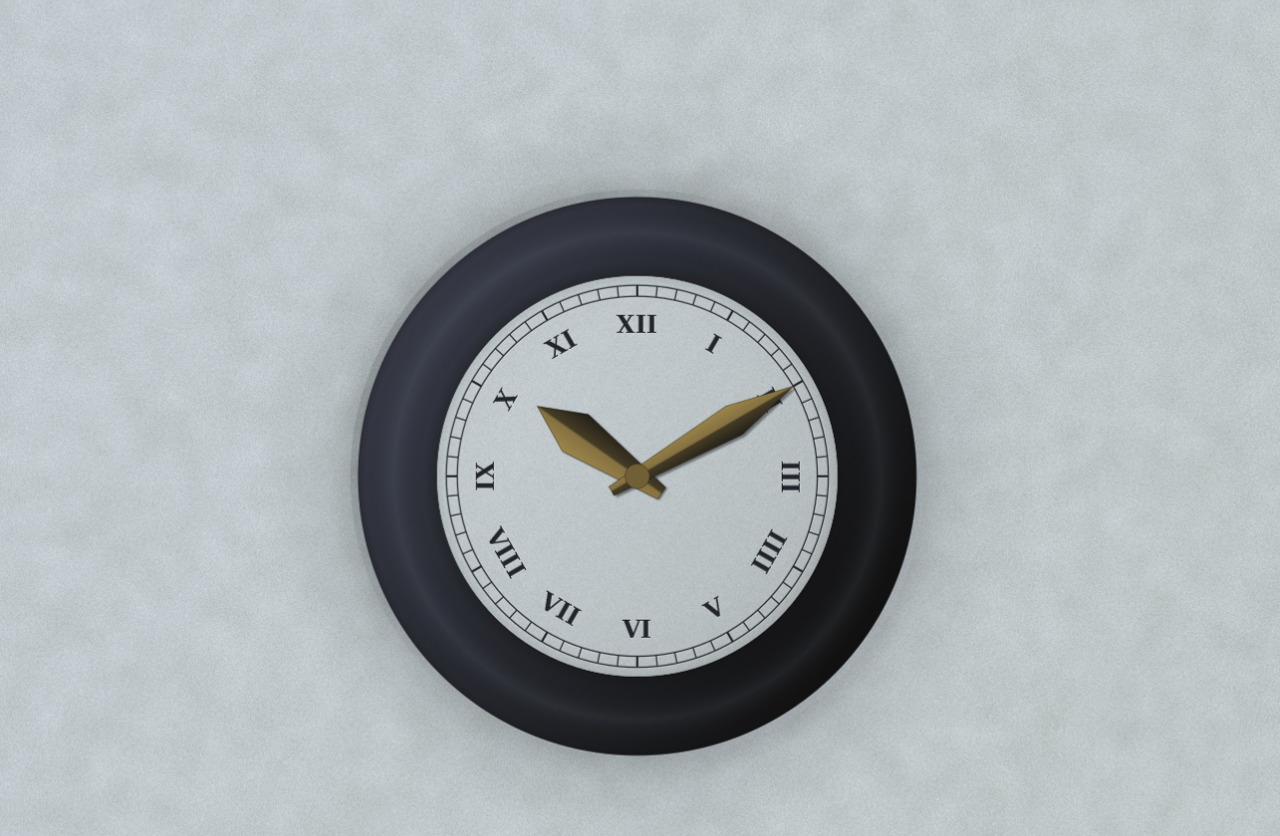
{"hour": 10, "minute": 10}
